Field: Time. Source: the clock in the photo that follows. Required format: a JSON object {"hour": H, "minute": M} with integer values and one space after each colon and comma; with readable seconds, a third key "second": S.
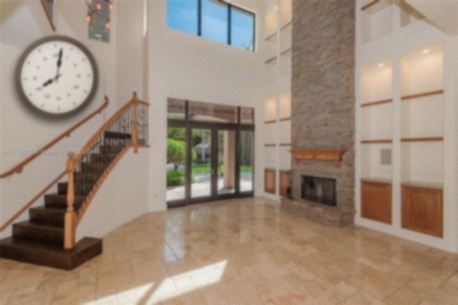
{"hour": 8, "minute": 2}
